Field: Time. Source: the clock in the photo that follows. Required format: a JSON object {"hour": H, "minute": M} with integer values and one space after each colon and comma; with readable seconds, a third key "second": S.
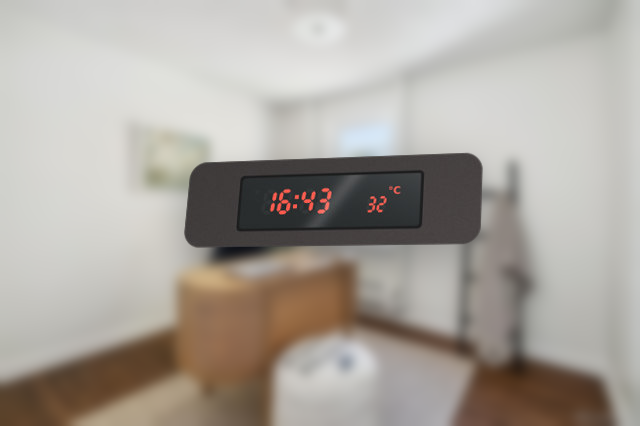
{"hour": 16, "minute": 43}
